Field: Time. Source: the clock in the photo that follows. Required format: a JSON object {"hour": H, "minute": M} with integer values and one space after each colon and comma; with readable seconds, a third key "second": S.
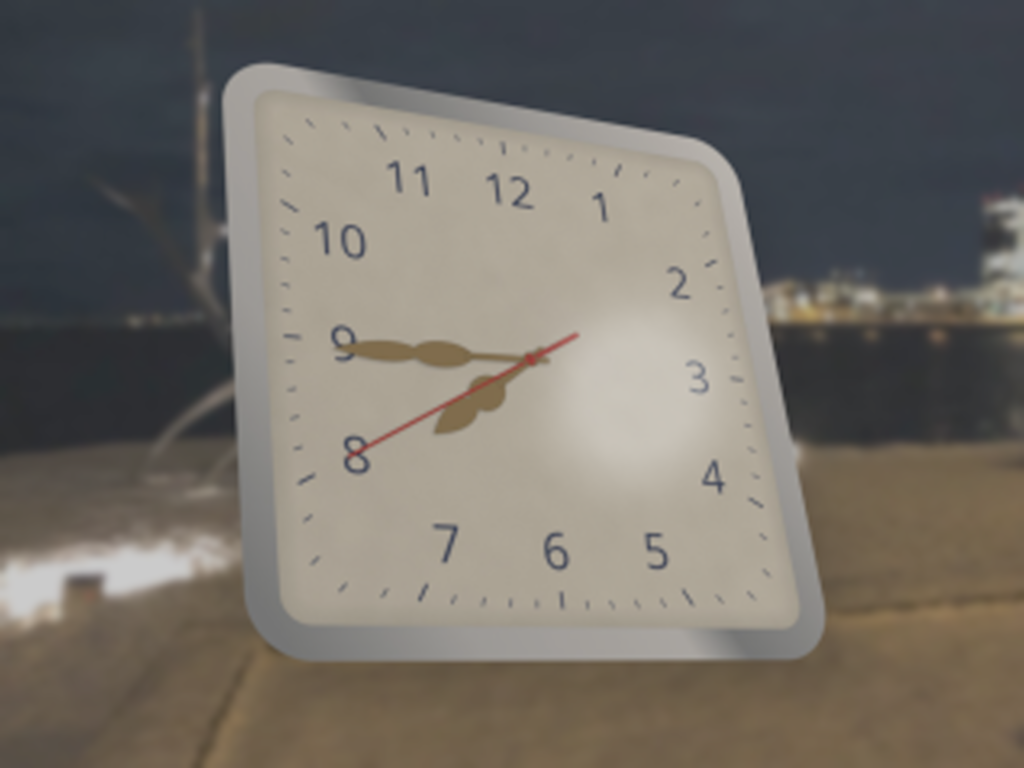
{"hour": 7, "minute": 44, "second": 40}
